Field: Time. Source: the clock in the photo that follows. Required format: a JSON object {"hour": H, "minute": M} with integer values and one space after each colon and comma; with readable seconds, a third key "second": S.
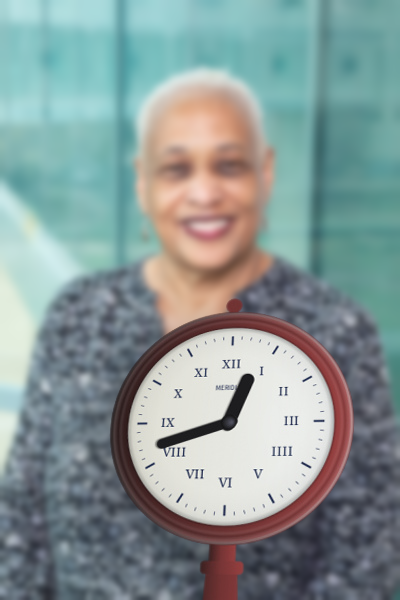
{"hour": 12, "minute": 42}
